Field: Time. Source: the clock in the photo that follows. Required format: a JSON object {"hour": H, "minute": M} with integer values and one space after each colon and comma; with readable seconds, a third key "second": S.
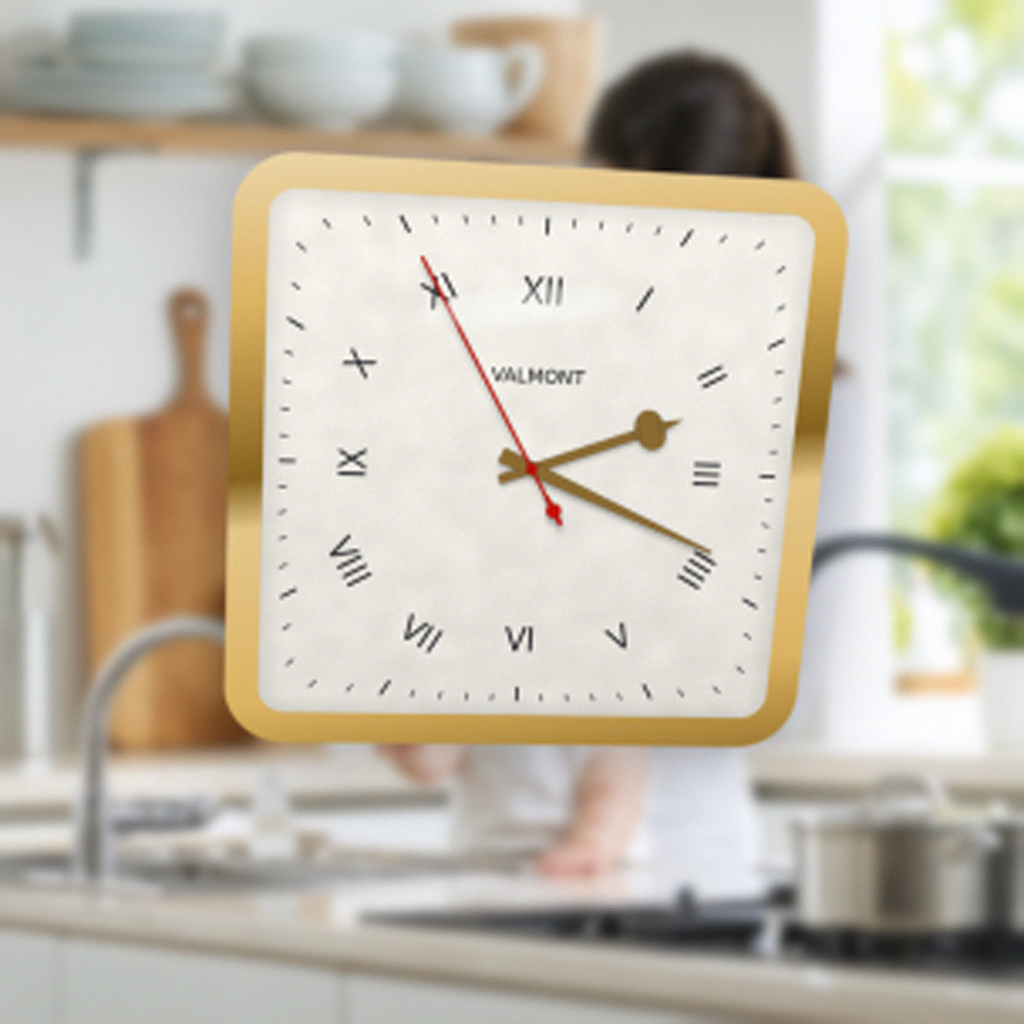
{"hour": 2, "minute": 18, "second": 55}
